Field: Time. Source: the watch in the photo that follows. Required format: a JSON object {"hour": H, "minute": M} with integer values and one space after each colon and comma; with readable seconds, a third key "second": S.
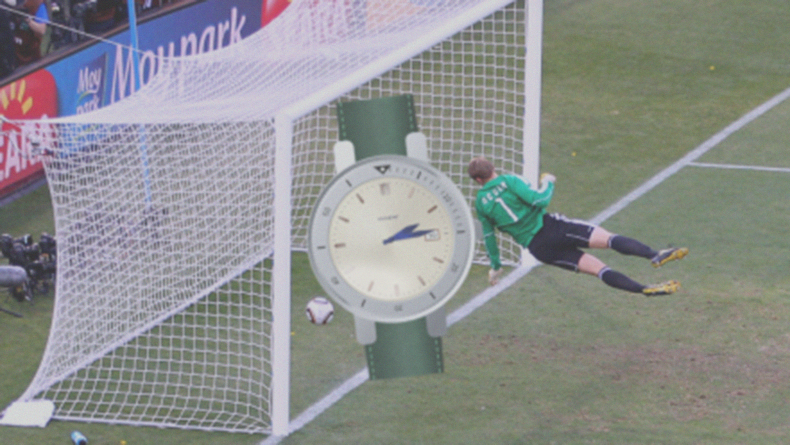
{"hour": 2, "minute": 14}
